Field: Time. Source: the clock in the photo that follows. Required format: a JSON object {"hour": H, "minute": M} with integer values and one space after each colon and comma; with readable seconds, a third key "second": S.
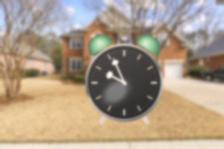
{"hour": 9, "minute": 56}
